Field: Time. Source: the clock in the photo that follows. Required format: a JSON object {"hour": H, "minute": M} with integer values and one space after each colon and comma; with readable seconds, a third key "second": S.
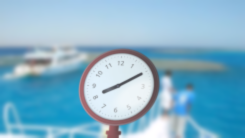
{"hour": 8, "minute": 10}
